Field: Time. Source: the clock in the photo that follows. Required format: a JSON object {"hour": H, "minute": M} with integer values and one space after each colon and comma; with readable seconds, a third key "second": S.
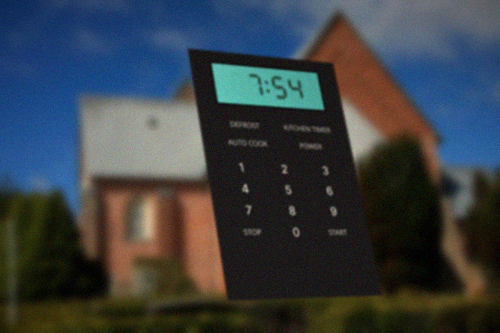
{"hour": 7, "minute": 54}
